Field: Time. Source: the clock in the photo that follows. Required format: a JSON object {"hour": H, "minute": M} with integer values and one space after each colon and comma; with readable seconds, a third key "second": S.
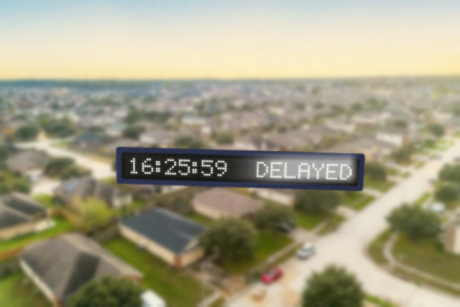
{"hour": 16, "minute": 25, "second": 59}
